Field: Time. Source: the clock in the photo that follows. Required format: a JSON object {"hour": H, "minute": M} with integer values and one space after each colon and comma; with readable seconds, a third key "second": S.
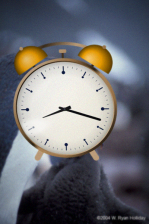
{"hour": 8, "minute": 18}
